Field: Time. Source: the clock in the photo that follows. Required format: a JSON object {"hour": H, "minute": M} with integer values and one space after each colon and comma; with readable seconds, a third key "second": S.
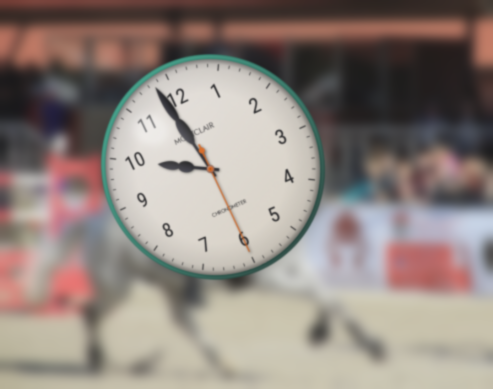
{"hour": 9, "minute": 58, "second": 30}
